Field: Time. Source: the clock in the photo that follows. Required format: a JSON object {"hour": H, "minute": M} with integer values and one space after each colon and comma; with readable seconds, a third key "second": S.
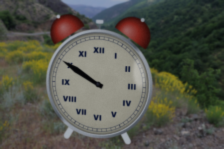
{"hour": 9, "minute": 50}
